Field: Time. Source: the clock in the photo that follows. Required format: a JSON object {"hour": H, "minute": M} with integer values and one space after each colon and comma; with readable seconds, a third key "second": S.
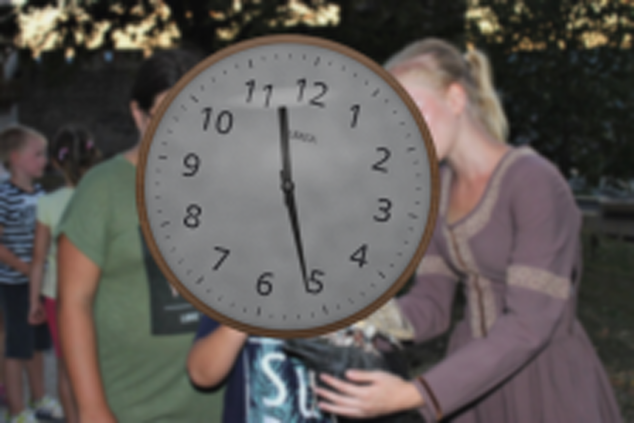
{"hour": 11, "minute": 26}
